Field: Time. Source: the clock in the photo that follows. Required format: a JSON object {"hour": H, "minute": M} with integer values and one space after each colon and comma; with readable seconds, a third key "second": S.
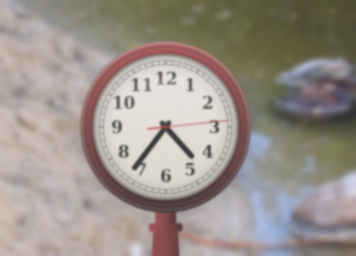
{"hour": 4, "minute": 36, "second": 14}
